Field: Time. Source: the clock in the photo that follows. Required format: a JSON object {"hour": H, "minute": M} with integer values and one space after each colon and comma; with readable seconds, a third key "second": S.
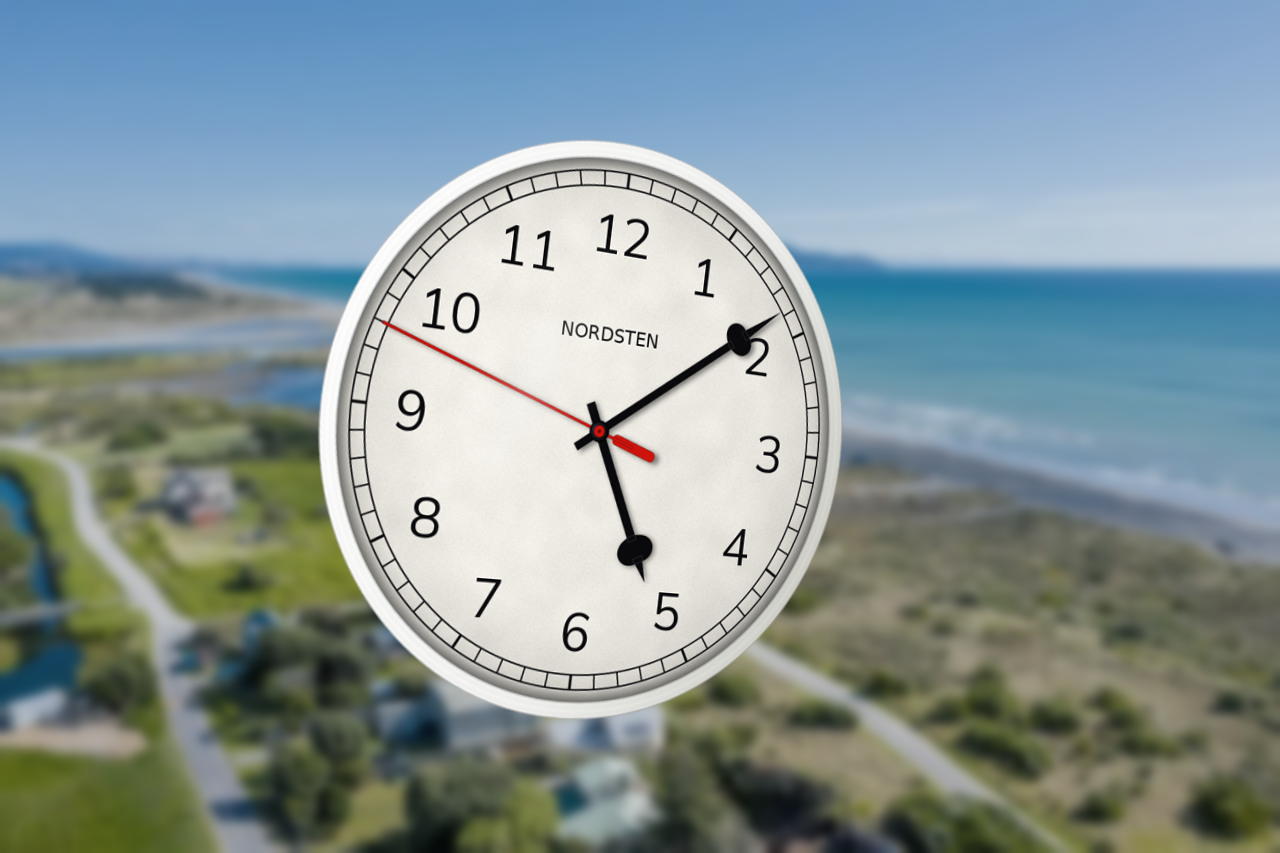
{"hour": 5, "minute": 8, "second": 48}
